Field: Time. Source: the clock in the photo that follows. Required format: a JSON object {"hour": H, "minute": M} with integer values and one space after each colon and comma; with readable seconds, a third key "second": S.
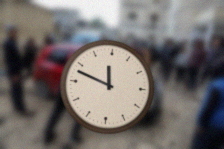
{"hour": 11, "minute": 48}
